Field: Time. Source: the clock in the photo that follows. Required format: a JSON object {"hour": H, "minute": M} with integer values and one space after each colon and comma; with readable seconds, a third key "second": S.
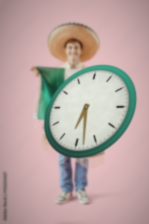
{"hour": 6, "minute": 28}
